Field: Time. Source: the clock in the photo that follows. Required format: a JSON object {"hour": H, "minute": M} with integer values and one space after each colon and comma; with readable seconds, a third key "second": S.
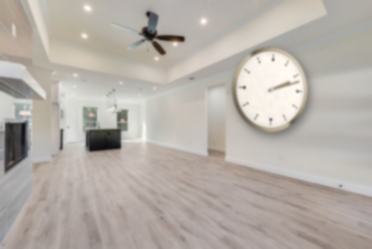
{"hour": 2, "minute": 12}
